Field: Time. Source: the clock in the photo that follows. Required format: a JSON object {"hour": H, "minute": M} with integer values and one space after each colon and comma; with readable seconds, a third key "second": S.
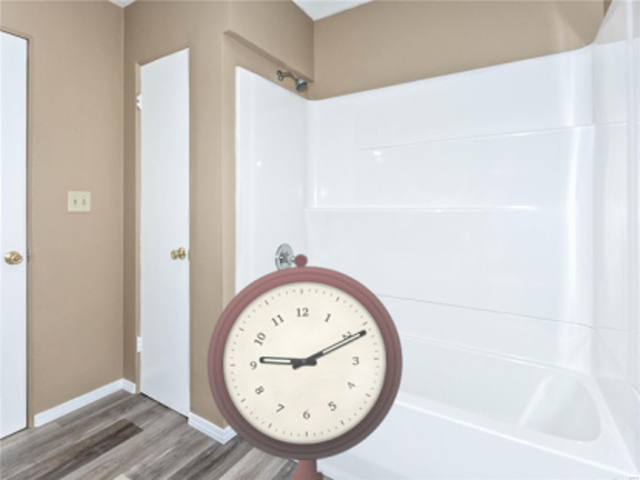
{"hour": 9, "minute": 11}
